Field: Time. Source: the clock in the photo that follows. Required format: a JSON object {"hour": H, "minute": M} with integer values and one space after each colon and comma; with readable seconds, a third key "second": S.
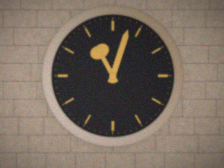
{"hour": 11, "minute": 3}
